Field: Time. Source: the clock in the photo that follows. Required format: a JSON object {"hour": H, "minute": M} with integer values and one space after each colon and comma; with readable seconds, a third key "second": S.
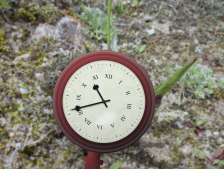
{"hour": 10, "minute": 41}
